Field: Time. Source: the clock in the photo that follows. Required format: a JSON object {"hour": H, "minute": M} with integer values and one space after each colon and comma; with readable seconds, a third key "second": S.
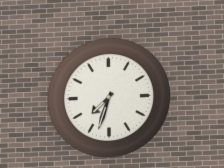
{"hour": 7, "minute": 33}
